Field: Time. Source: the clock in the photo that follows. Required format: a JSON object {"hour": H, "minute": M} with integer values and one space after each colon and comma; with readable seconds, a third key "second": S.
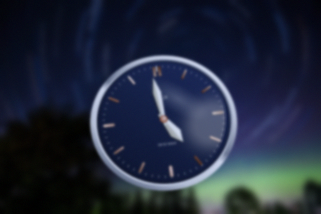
{"hour": 4, "minute": 59}
